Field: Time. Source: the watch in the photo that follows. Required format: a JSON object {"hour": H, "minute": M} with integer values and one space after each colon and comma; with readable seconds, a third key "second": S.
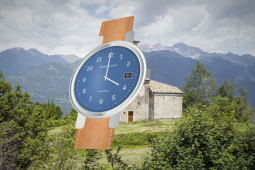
{"hour": 4, "minute": 0}
